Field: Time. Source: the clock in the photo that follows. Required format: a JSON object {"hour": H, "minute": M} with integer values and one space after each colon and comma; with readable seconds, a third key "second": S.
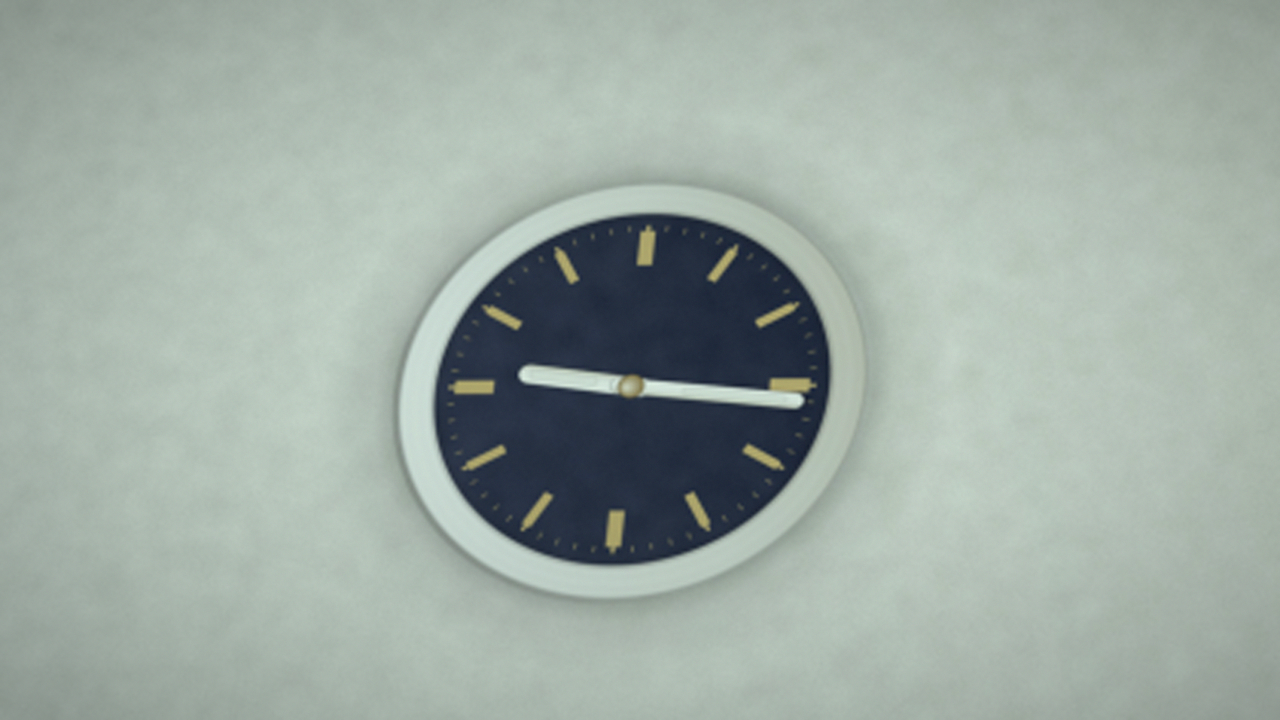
{"hour": 9, "minute": 16}
